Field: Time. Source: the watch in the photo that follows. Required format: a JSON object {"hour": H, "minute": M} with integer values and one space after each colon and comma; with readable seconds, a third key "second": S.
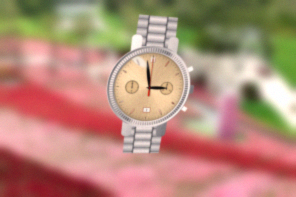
{"hour": 2, "minute": 58}
